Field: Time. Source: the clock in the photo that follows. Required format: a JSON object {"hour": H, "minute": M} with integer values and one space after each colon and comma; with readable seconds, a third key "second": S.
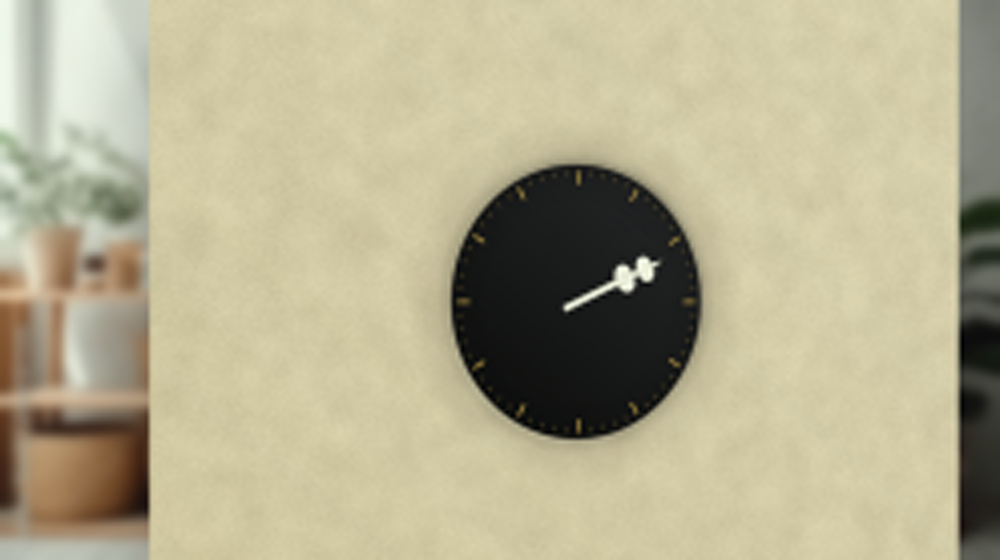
{"hour": 2, "minute": 11}
